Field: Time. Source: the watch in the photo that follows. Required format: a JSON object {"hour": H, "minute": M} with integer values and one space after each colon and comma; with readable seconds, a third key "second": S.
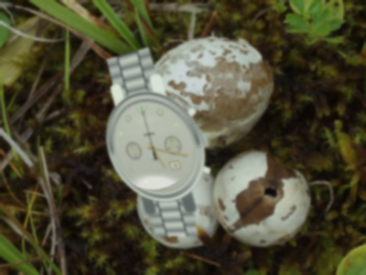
{"hour": 5, "minute": 18}
